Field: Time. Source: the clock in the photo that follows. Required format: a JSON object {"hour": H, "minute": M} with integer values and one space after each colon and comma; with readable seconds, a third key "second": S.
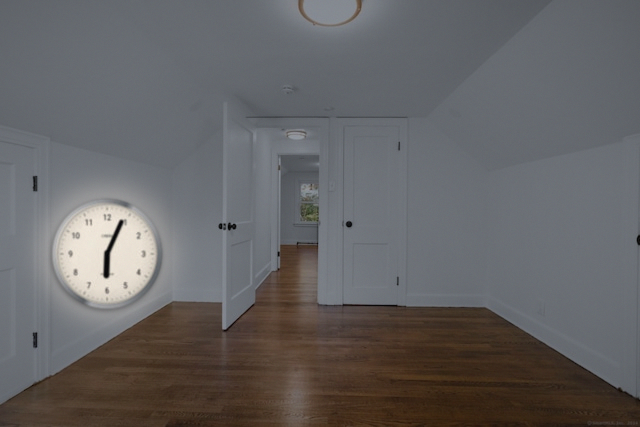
{"hour": 6, "minute": 4}
